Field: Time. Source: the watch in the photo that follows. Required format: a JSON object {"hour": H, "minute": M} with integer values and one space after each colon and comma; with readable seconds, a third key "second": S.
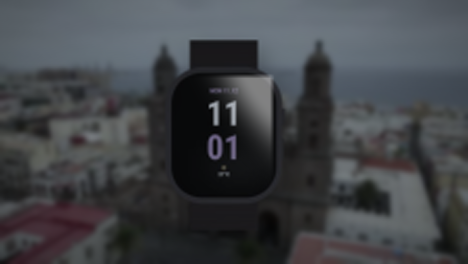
{"hour": 11, "minute": 1}
